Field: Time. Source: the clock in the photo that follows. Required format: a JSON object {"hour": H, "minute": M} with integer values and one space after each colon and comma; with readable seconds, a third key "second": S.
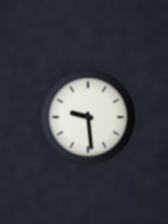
{"hour": 9, "minute": 29}
